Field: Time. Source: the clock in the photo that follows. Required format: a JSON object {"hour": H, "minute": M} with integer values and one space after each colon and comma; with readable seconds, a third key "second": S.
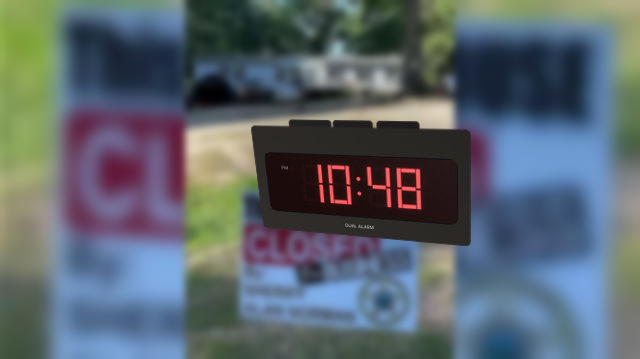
{"hour": 10, "minute": 48}
